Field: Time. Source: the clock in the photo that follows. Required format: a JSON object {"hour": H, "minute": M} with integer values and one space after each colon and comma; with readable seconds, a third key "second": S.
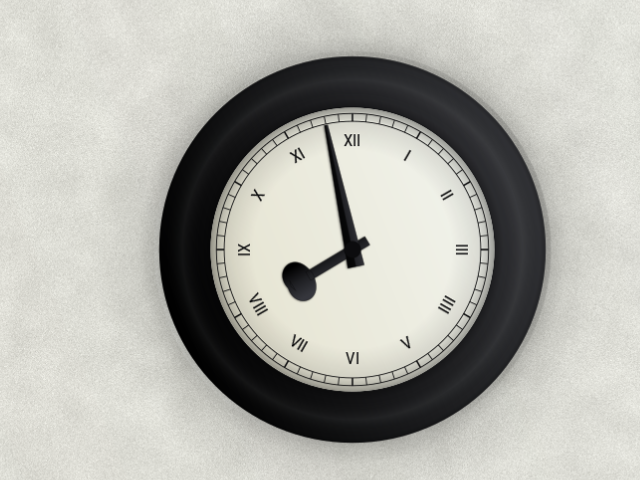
{"hour": 7, "minute": 58}
